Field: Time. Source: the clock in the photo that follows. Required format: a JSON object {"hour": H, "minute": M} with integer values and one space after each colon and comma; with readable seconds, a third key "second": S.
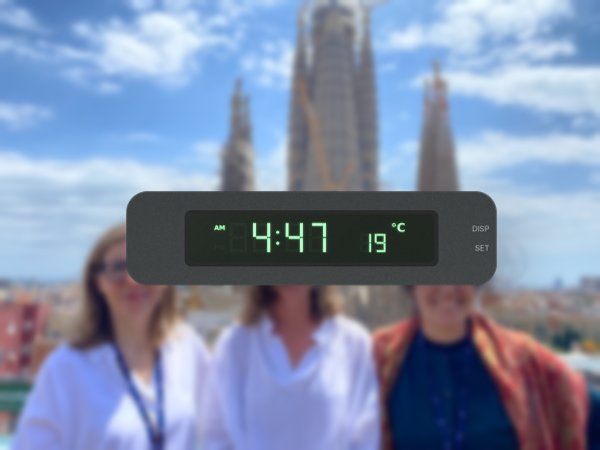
{"hour": 4, "minute": 47}
